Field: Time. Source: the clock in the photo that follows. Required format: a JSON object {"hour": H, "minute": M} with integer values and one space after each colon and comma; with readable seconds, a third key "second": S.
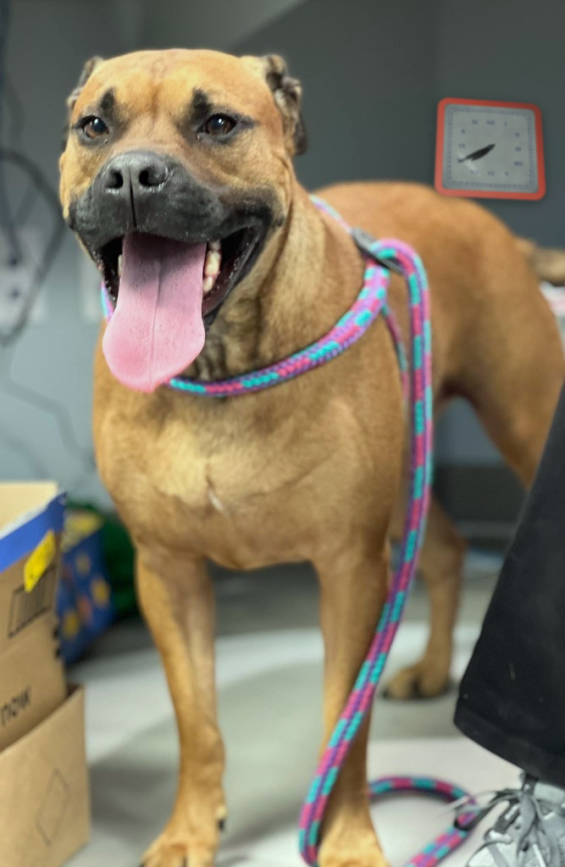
{"hour": 7, "minute": 40}
